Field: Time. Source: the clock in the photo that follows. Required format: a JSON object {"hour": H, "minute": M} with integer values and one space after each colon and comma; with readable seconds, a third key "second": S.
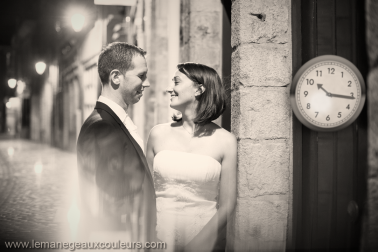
{"hour": 10, "minute": 16}
